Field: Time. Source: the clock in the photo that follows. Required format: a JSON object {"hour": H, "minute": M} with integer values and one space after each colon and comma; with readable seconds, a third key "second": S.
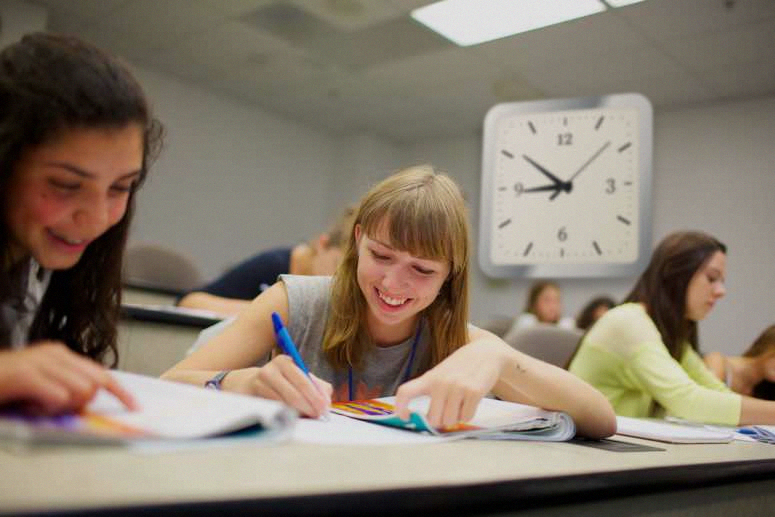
{"hour": 8, "minute": 51, "second": 8}
